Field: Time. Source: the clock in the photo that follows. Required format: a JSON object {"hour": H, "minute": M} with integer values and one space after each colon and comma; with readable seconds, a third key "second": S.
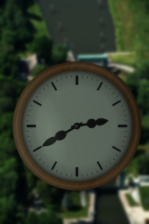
{"hour": 2, "minute": 40}
